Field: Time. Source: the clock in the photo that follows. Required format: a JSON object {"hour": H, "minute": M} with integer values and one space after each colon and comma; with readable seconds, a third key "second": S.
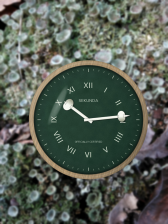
{"hour": 10, "minute": 14}
